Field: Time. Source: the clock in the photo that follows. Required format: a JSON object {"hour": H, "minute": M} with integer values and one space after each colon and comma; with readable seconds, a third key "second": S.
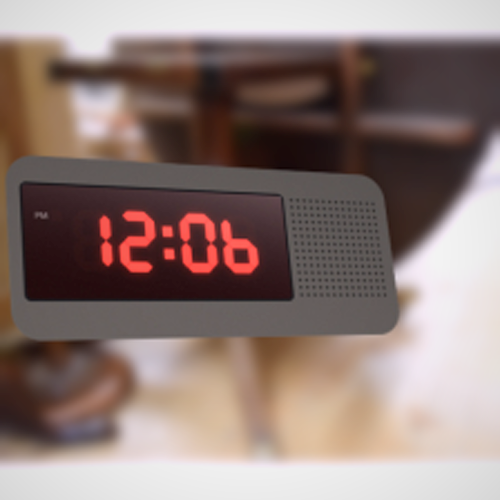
{"hour": 12, "minute": 6}
